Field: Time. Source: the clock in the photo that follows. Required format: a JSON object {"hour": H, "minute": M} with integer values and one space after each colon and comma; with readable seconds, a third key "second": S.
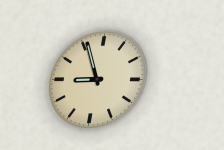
{"hour": 8, "minute": 56}
